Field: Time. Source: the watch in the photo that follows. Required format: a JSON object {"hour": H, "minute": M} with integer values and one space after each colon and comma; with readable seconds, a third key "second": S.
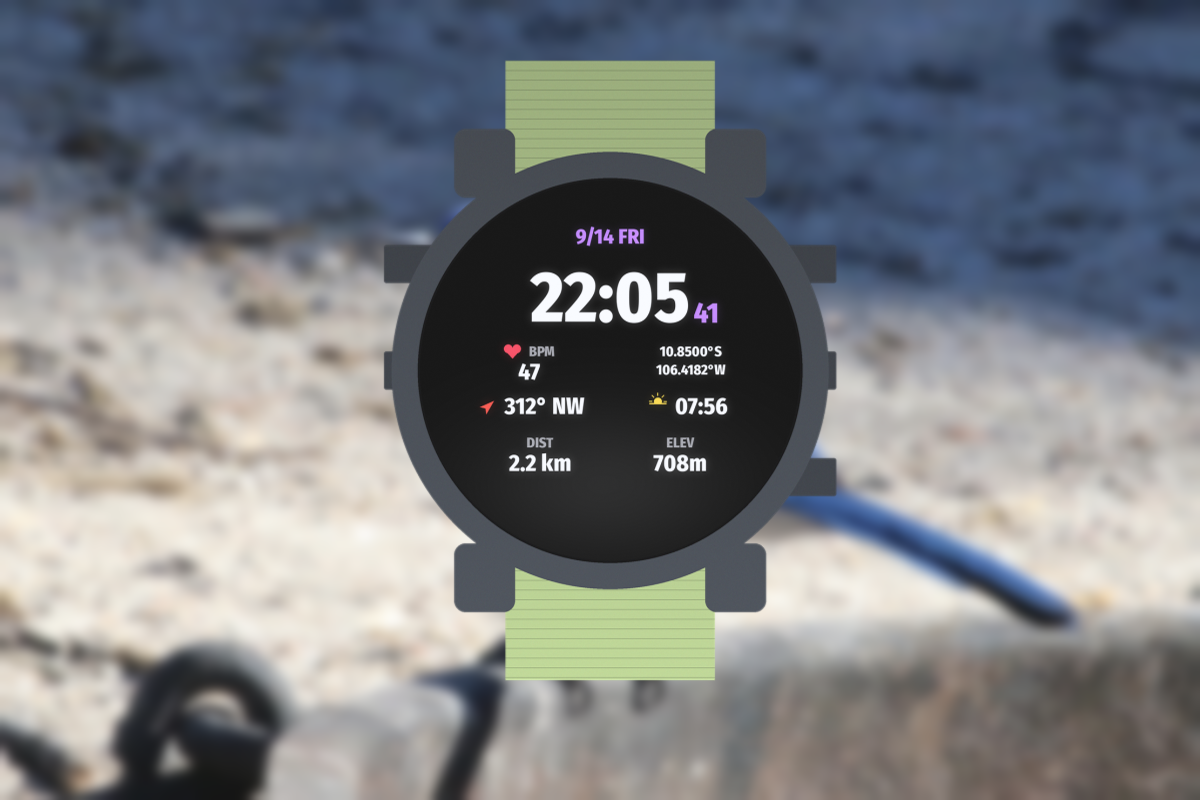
{"hour": 22, "minute": 5, "second": 41}
